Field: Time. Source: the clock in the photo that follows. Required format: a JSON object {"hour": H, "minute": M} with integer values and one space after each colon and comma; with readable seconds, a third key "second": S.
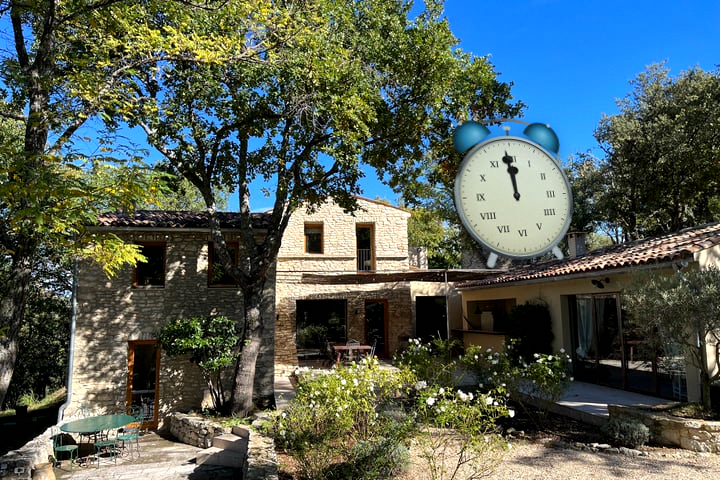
{"hour": 11, "minute": 59}
